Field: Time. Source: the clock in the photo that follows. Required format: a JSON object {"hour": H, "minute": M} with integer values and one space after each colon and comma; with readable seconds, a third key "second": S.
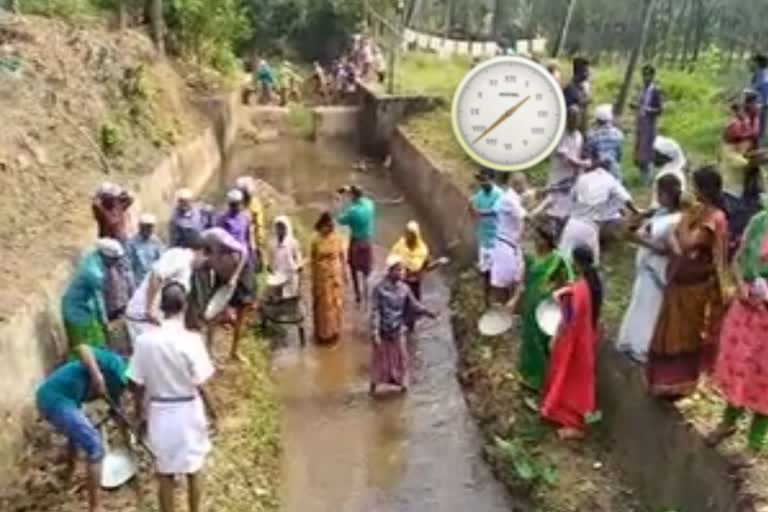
{"hour": 1, "minute": 38}
